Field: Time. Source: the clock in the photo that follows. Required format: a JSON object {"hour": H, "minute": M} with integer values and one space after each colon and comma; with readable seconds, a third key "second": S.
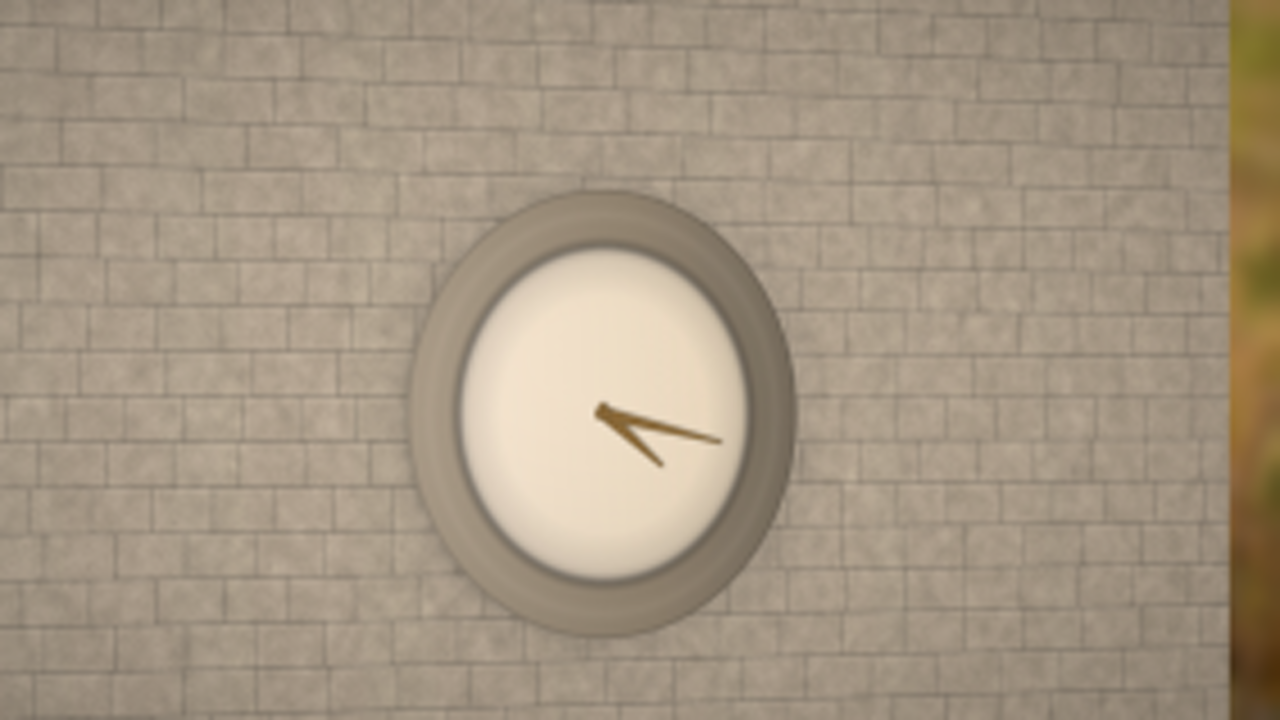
{"hour": 4, "minute": 17}
